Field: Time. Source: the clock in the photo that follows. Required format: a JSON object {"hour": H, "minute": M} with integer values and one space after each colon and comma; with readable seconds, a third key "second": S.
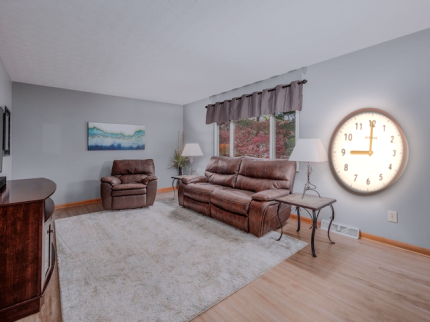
{"hour": 9, "minute": 0}
